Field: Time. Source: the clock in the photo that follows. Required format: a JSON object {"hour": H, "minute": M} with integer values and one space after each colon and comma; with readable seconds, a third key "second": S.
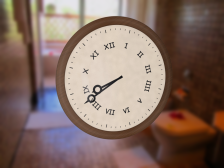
{"hour": 8, "minute": 42}
